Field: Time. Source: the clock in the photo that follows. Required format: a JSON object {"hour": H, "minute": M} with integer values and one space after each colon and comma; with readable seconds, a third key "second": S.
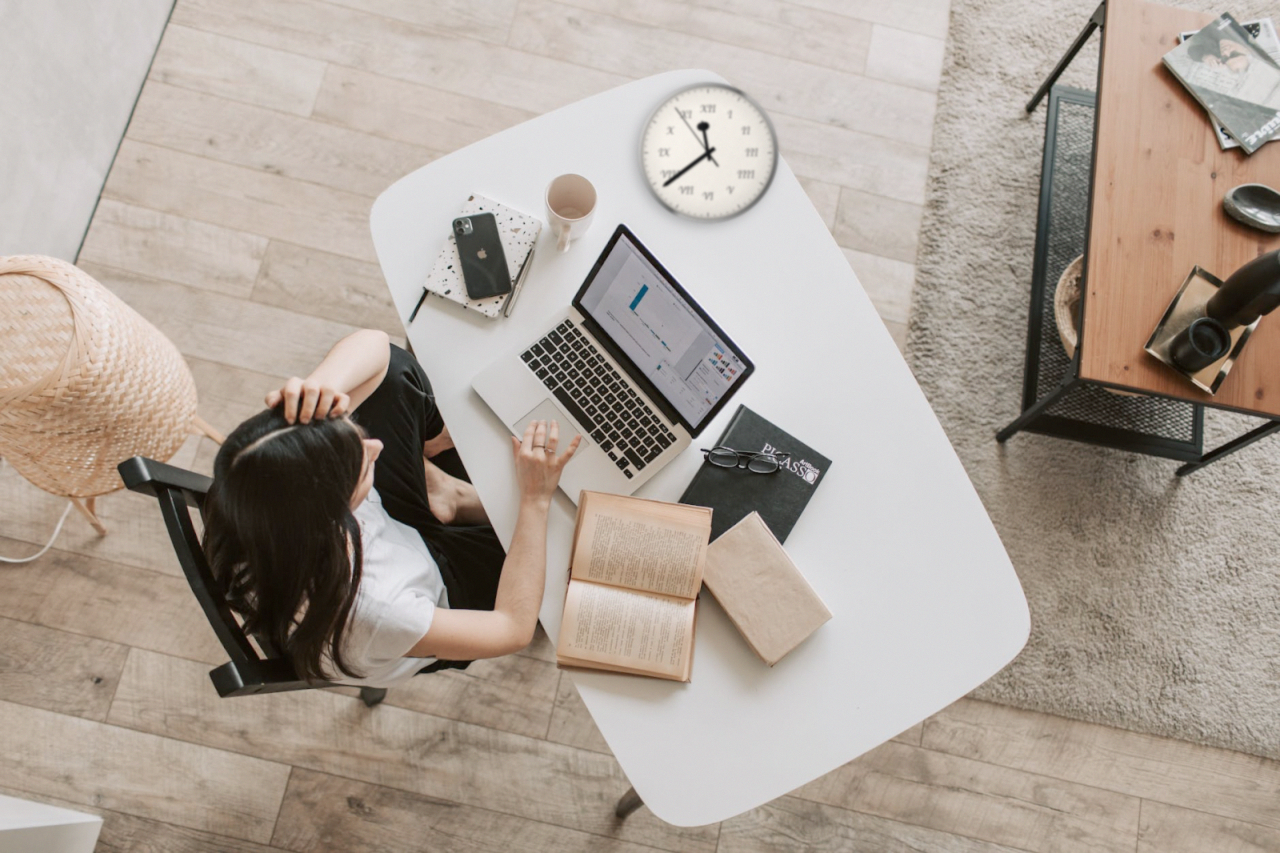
{"hour": 11, "minute": 38, "second": 54}
